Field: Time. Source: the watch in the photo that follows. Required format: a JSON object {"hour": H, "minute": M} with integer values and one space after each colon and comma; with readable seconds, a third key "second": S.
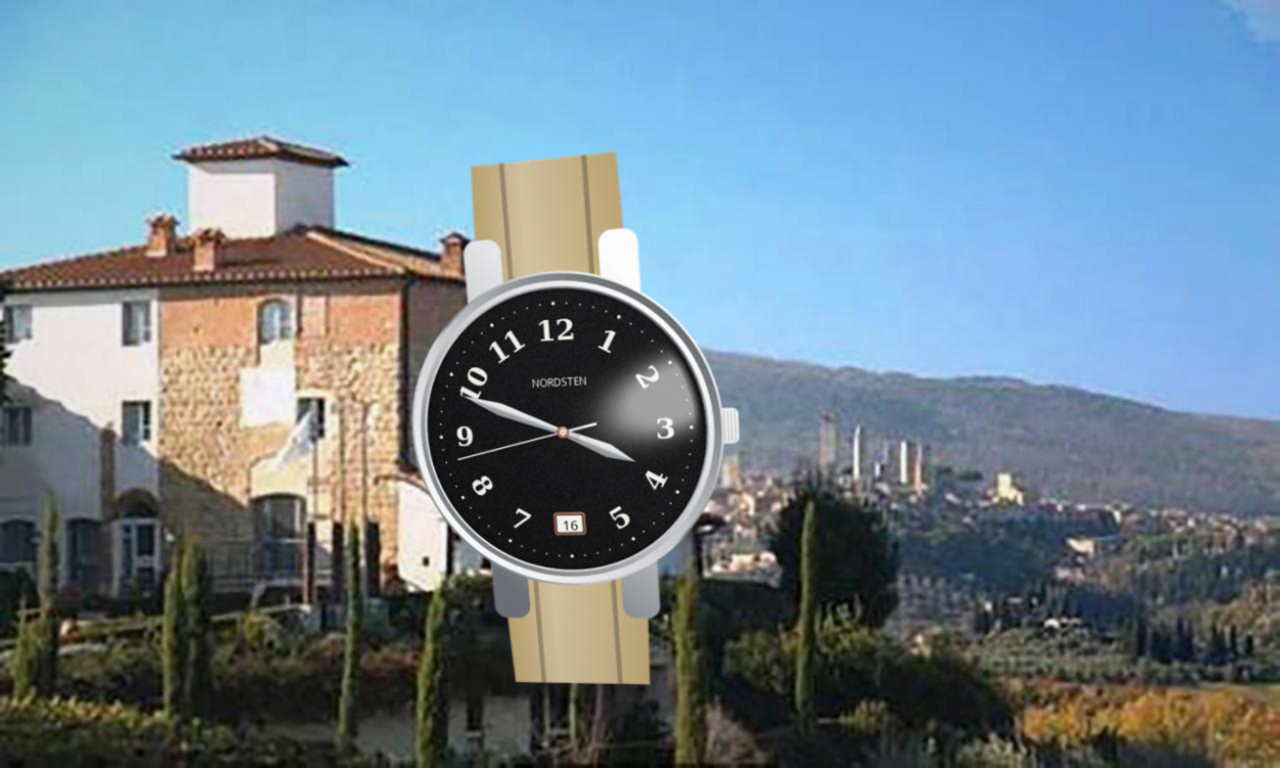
{"hour": 3, "minute": 48, "second": 43}
